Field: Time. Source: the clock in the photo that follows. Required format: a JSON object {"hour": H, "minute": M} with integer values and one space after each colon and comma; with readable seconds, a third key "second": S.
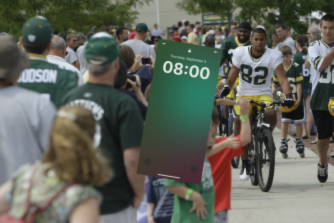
{"hour": 8, "minute": 0}
